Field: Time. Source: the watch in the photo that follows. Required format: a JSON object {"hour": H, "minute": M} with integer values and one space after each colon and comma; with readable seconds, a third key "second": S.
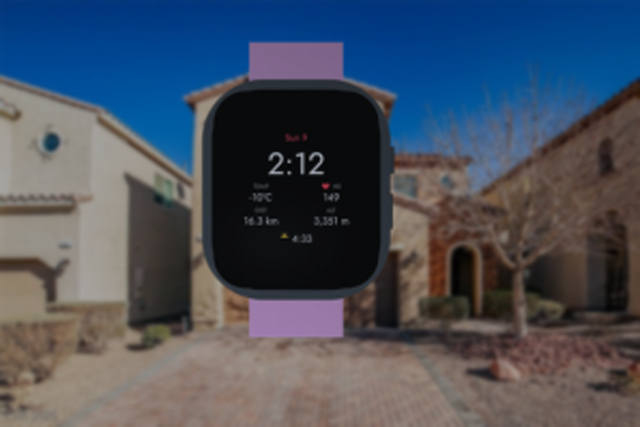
{"hour": 2, "minute": 12}
